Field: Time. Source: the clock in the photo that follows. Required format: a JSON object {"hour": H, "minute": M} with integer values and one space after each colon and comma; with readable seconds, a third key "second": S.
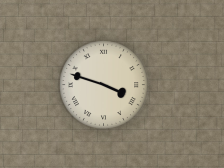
{"hour": 3, "minute": 48}
